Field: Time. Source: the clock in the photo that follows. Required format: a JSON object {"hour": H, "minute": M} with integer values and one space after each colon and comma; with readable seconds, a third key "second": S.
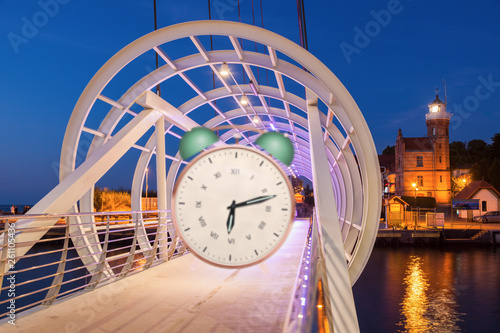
{"hour": 6, "minute": 12}
